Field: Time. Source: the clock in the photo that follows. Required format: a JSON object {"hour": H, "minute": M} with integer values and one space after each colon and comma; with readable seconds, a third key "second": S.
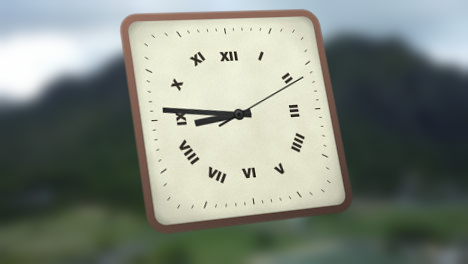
{"hour": 8, "minute": 46, "second": 11}
